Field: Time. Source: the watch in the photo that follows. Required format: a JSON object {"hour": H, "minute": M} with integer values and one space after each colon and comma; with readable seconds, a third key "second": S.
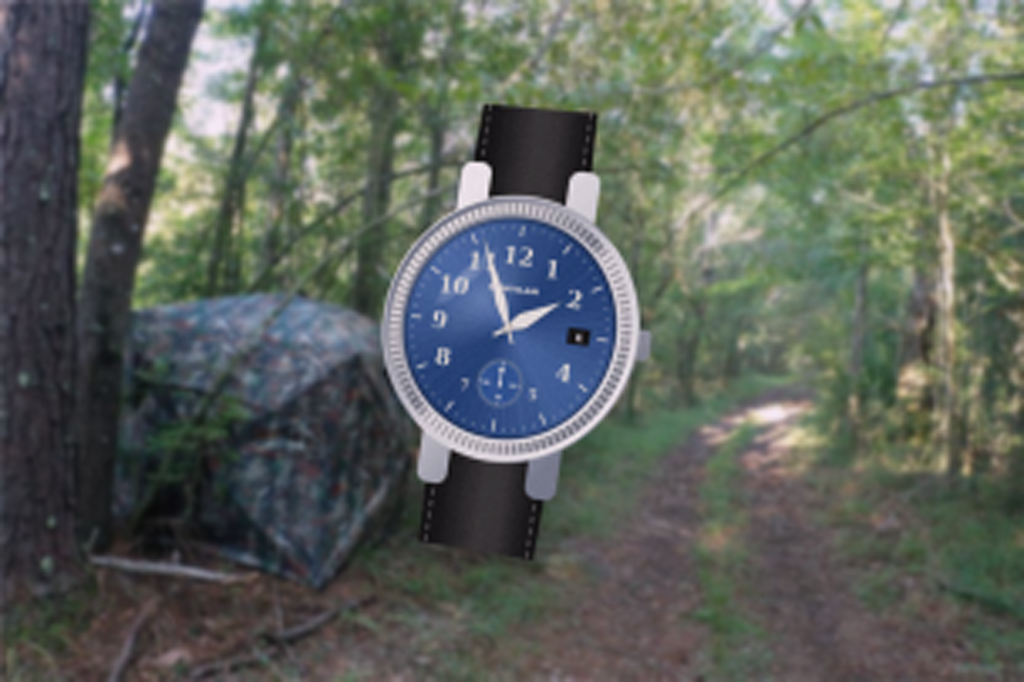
{"hour": 1, "minute": 56}
